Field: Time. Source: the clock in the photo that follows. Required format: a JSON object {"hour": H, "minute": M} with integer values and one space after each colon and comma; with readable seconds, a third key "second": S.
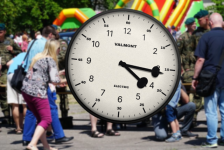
{"hour": 4, "minute": 16}
